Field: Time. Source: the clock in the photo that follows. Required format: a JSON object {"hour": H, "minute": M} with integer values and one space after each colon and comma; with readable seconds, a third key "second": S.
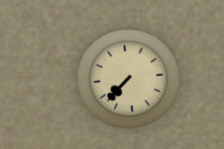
{"hour": 7, "minute": 38}
